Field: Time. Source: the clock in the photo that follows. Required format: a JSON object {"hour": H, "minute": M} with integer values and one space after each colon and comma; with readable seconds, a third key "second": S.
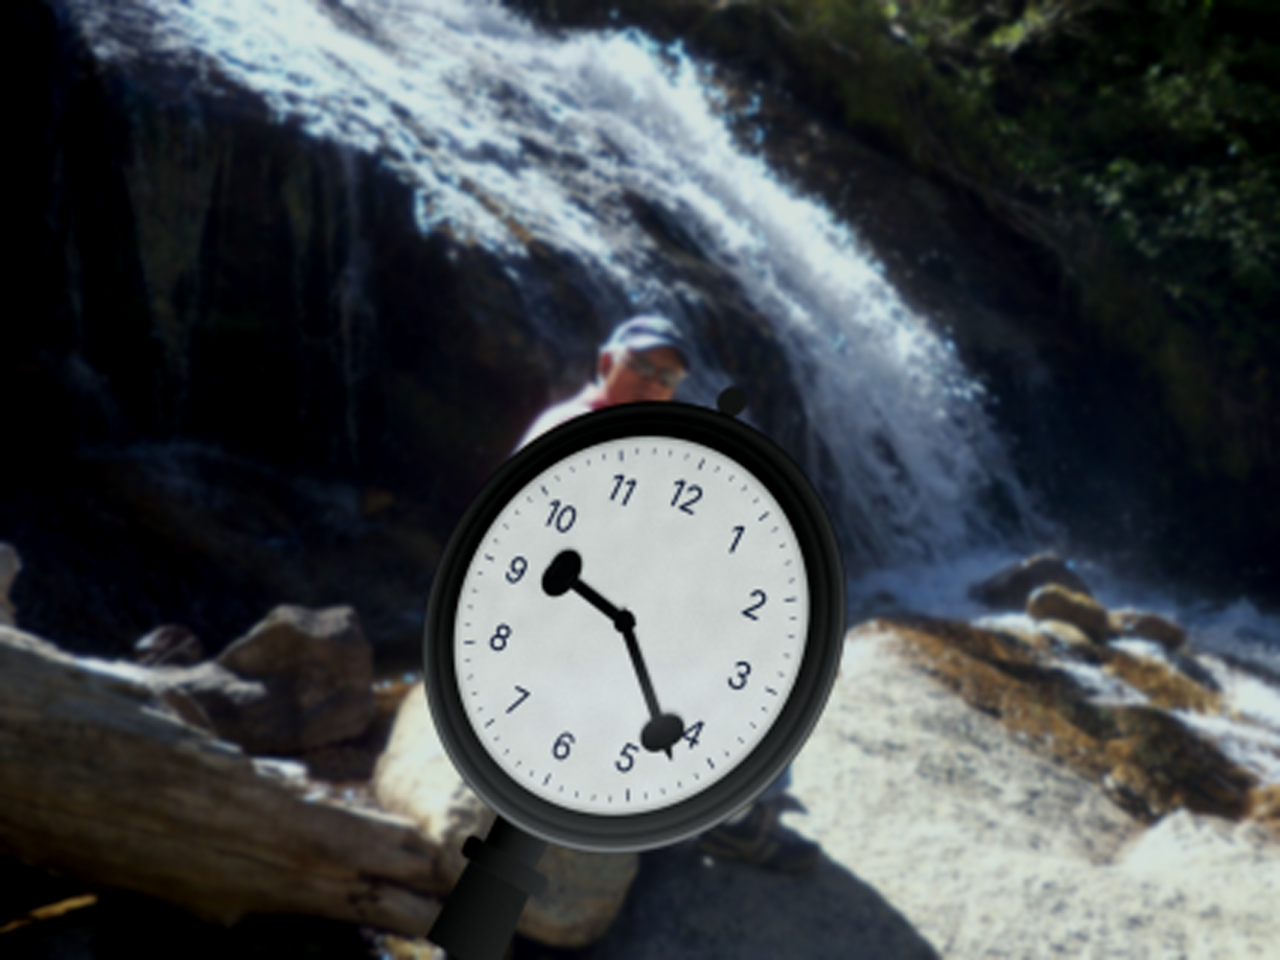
{"hour": 9, "minute": 22}
